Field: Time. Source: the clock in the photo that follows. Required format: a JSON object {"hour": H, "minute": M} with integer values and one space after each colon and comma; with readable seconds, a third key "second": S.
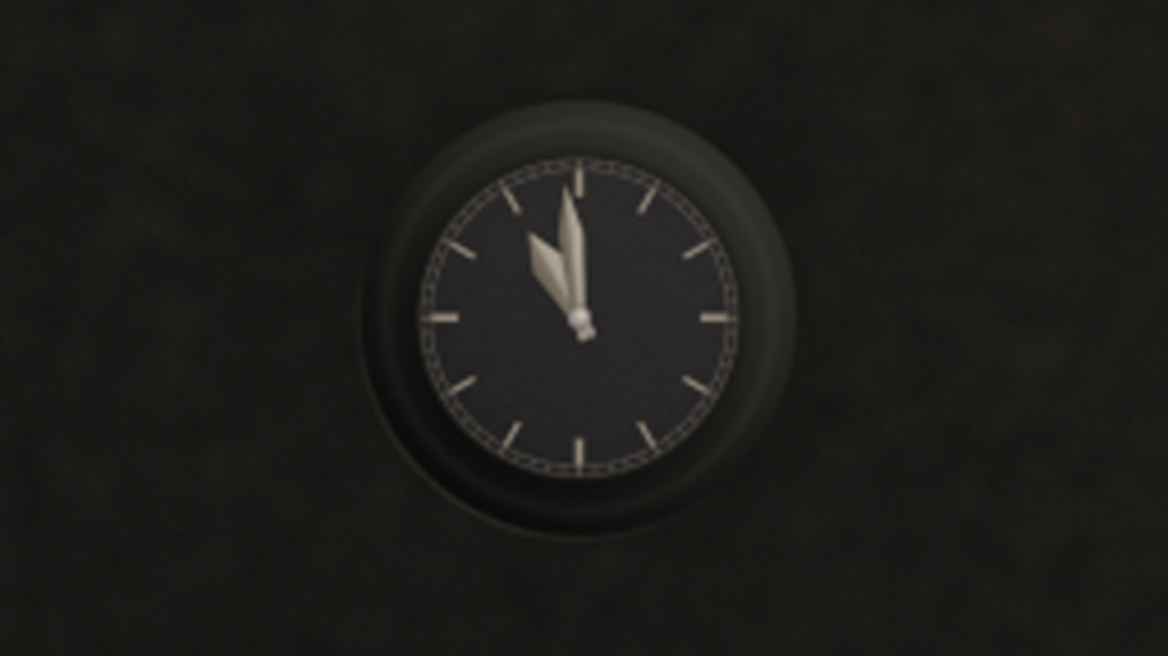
{"hour": 10, "minute": 59}
